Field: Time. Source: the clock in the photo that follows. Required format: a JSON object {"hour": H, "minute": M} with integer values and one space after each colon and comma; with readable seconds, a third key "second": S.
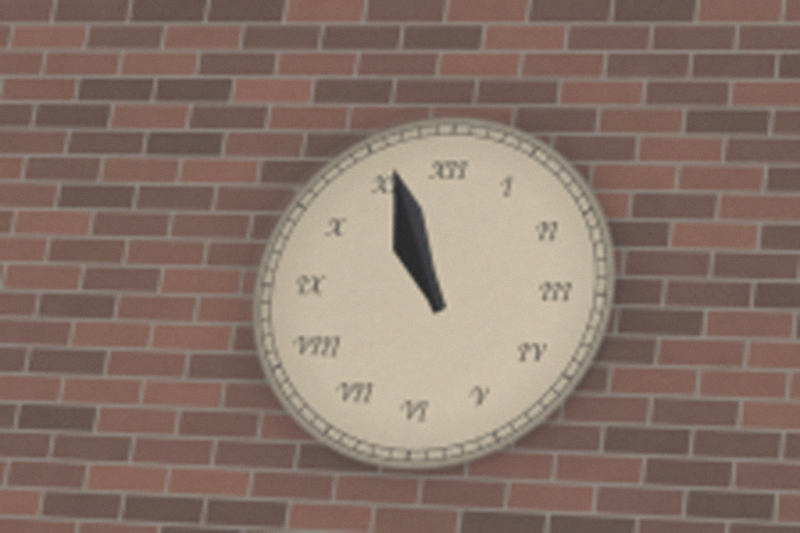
{"hour": 10, "minute": 56}
